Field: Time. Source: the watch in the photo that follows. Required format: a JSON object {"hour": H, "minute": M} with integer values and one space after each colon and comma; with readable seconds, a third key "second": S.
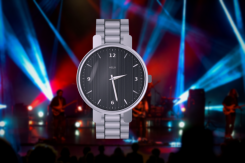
{"hour": 2, "minute": 28}
